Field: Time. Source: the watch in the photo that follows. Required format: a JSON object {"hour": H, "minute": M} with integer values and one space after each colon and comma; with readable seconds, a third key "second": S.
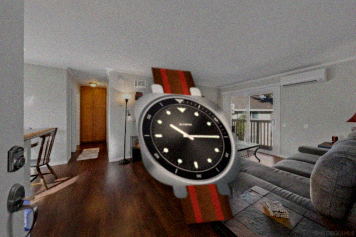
{"hour": 10, "minute": 15}
